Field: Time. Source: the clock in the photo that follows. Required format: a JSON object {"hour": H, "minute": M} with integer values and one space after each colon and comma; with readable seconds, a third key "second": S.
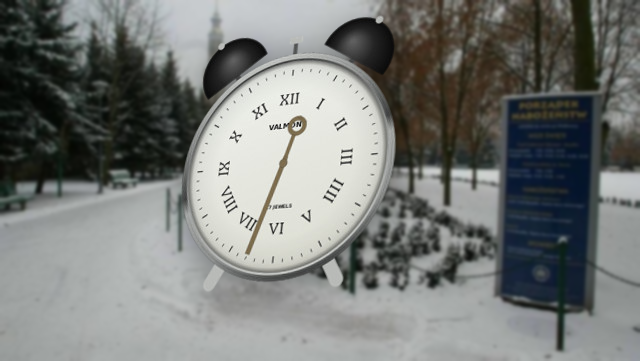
{"hour": 12, "minute": 33}
